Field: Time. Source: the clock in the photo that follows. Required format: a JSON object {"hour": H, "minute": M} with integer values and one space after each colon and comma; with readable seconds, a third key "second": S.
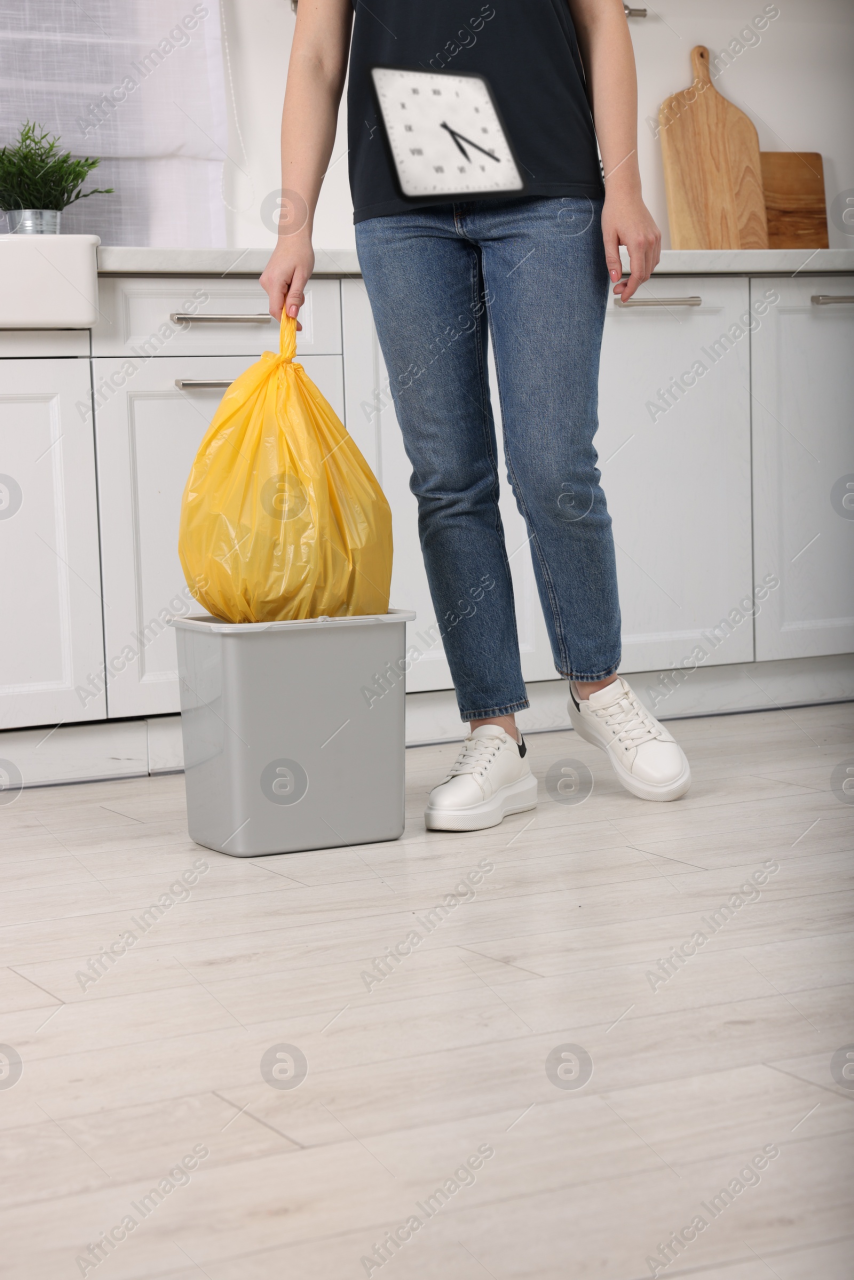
{"hour": 5, "minute": 21}
